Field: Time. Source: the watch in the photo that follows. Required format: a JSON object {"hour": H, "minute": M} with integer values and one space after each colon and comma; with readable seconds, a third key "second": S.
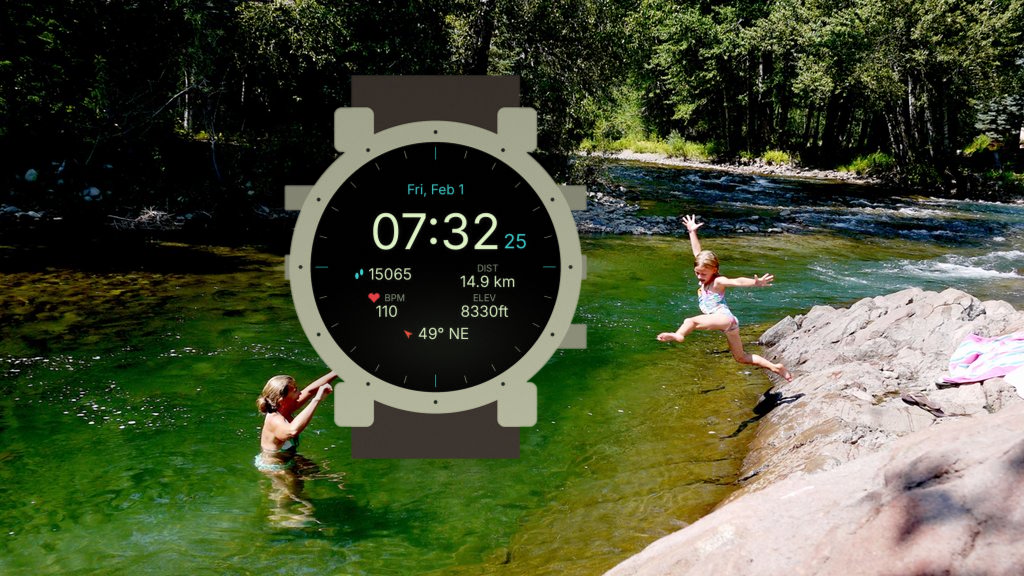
{"hour": 7, "minute": 32, "second": 25}
